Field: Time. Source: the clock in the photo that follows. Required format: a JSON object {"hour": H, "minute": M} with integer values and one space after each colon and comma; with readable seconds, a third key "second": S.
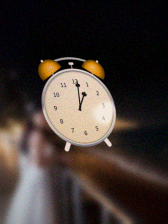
{"hour": 1, "minute": 1}
